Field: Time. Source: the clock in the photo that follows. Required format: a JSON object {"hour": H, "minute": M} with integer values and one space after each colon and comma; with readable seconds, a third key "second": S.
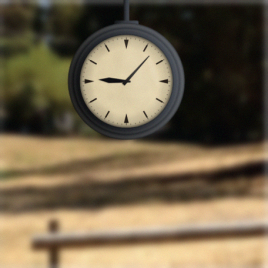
{"hour": 9, "minute": 7}
